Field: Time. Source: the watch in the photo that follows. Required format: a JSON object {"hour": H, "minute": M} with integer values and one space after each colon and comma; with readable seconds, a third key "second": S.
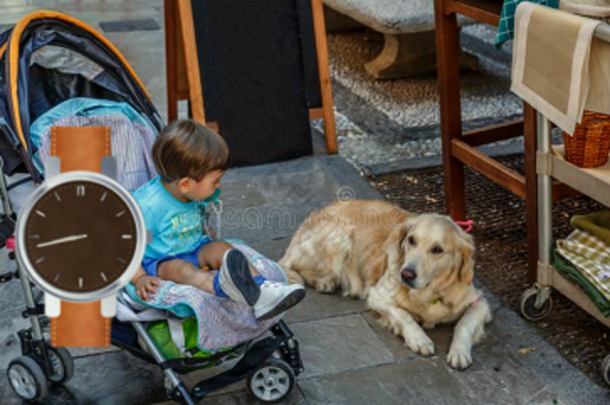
{"hour": 8, "minute": 43}
